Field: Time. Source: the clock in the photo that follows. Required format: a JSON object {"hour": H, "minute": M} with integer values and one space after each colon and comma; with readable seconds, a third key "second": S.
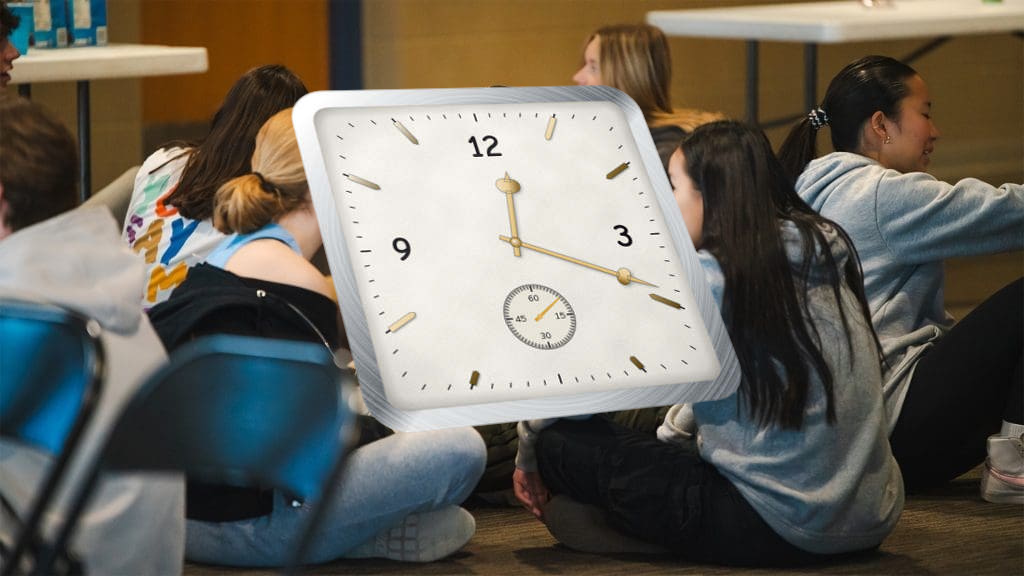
{"hour": 12, "minute": 19, "second": 9}
